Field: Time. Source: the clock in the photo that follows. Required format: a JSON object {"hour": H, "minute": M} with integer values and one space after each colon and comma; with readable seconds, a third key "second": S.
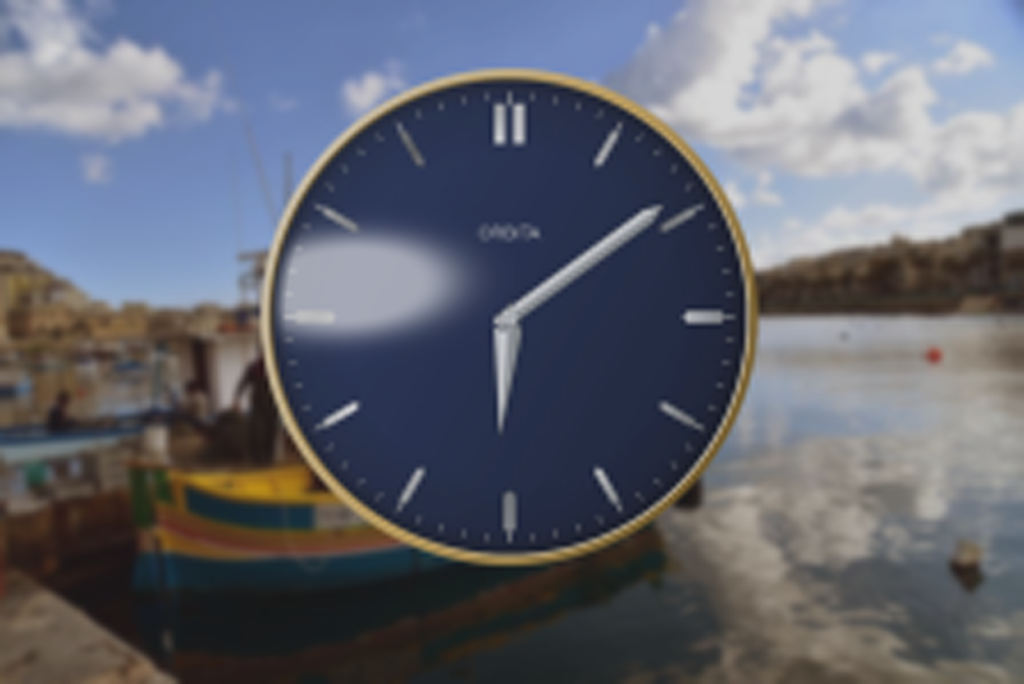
{"hour": 6, "minute": 9}
